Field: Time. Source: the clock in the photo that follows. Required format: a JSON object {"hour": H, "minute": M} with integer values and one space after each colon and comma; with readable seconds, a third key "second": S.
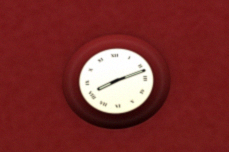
{"hour": 8, "minute": 12}
